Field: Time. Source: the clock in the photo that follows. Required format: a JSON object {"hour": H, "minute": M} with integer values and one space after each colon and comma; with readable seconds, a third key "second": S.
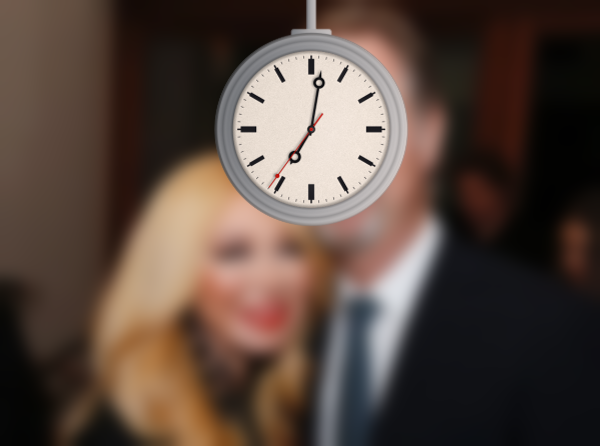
{"hour": 7, "minute": 1, "second": 36}
